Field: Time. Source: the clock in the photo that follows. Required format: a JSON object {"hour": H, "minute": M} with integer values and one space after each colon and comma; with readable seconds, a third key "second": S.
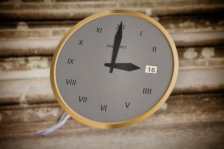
{"hour": 3, "minute": 0}
